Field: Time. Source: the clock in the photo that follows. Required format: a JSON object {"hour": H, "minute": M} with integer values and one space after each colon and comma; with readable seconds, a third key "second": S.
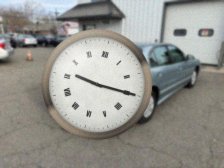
{"hour": 9, "minute": 15}
